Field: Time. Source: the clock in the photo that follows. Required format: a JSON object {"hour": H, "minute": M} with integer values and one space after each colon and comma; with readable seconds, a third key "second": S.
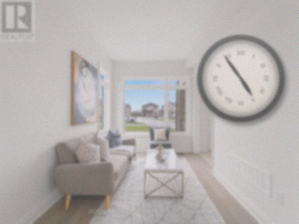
{"hour": 4, "minute": 54}
